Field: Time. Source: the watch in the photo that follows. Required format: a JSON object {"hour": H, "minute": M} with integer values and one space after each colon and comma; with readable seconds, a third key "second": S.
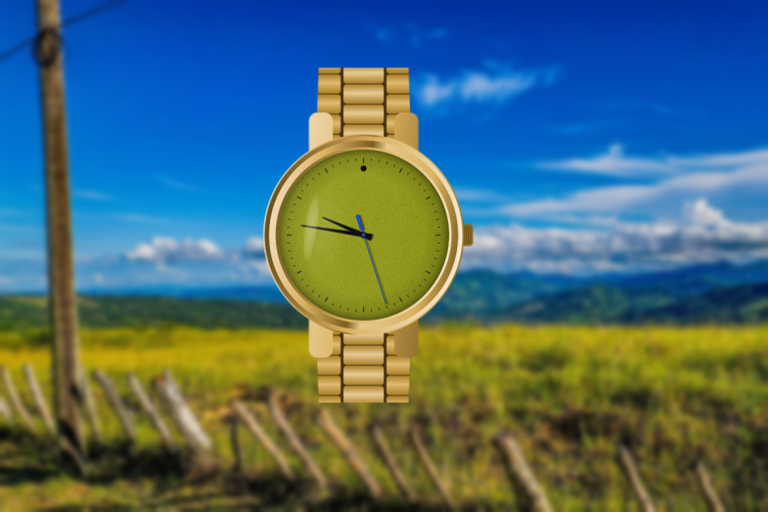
{"hour": 9, "minute": 46, "second": 27}
